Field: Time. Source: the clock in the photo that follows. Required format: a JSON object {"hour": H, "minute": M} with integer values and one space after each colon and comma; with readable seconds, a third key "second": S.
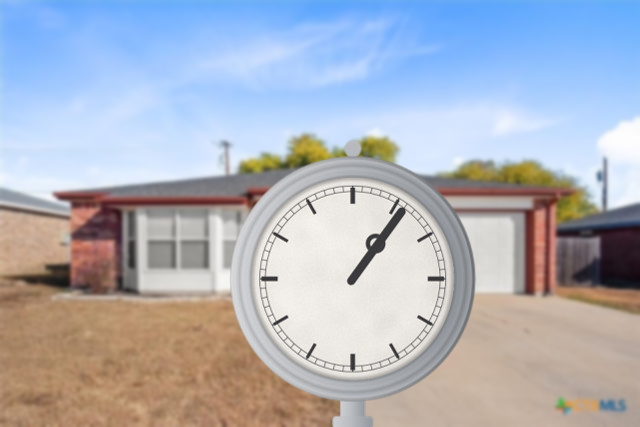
{"hour": 1, "minute": 6}
